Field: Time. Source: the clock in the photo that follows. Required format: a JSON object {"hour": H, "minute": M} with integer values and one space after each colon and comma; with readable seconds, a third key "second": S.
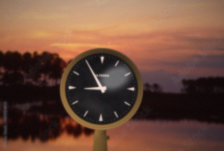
{"hour": 8, "minute": 55}
